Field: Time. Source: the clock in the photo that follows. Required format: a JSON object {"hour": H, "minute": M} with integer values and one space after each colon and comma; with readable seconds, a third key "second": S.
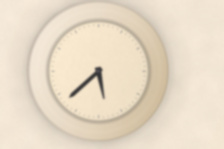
{"hour": 5, "minute": 38}
